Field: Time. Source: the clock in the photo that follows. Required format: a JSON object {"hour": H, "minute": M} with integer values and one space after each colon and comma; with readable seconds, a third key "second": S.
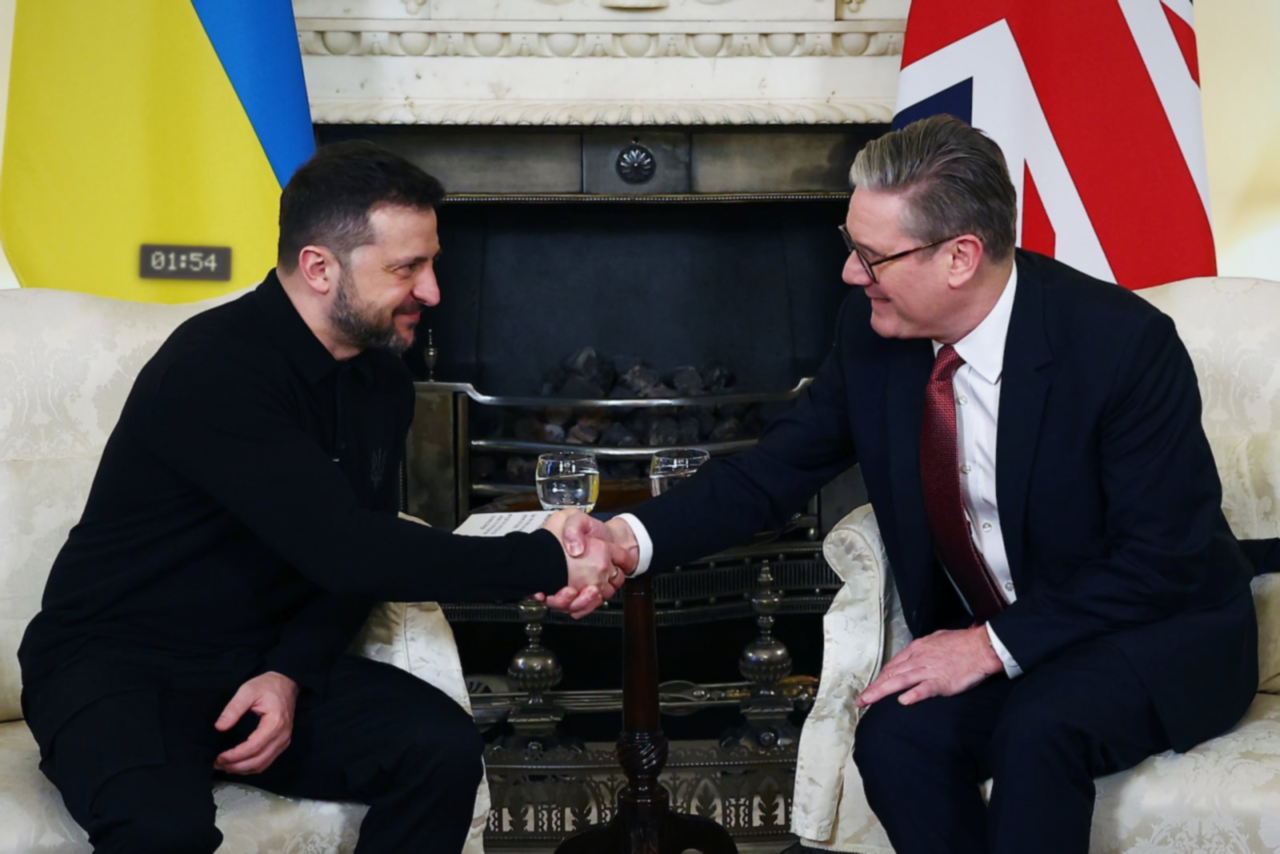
{"hour": 1, "minute": 54}
